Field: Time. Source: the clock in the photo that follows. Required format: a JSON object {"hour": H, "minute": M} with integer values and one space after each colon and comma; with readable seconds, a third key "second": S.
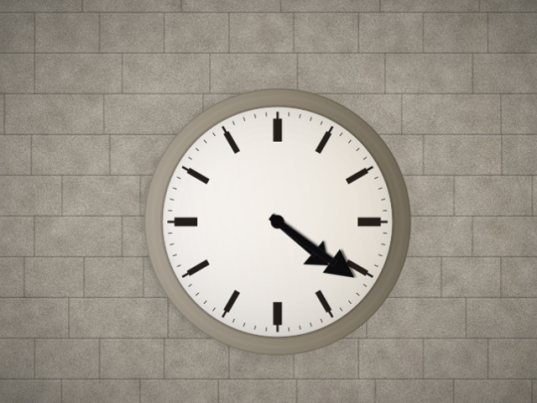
{"hour": 4, "minute": 21}
